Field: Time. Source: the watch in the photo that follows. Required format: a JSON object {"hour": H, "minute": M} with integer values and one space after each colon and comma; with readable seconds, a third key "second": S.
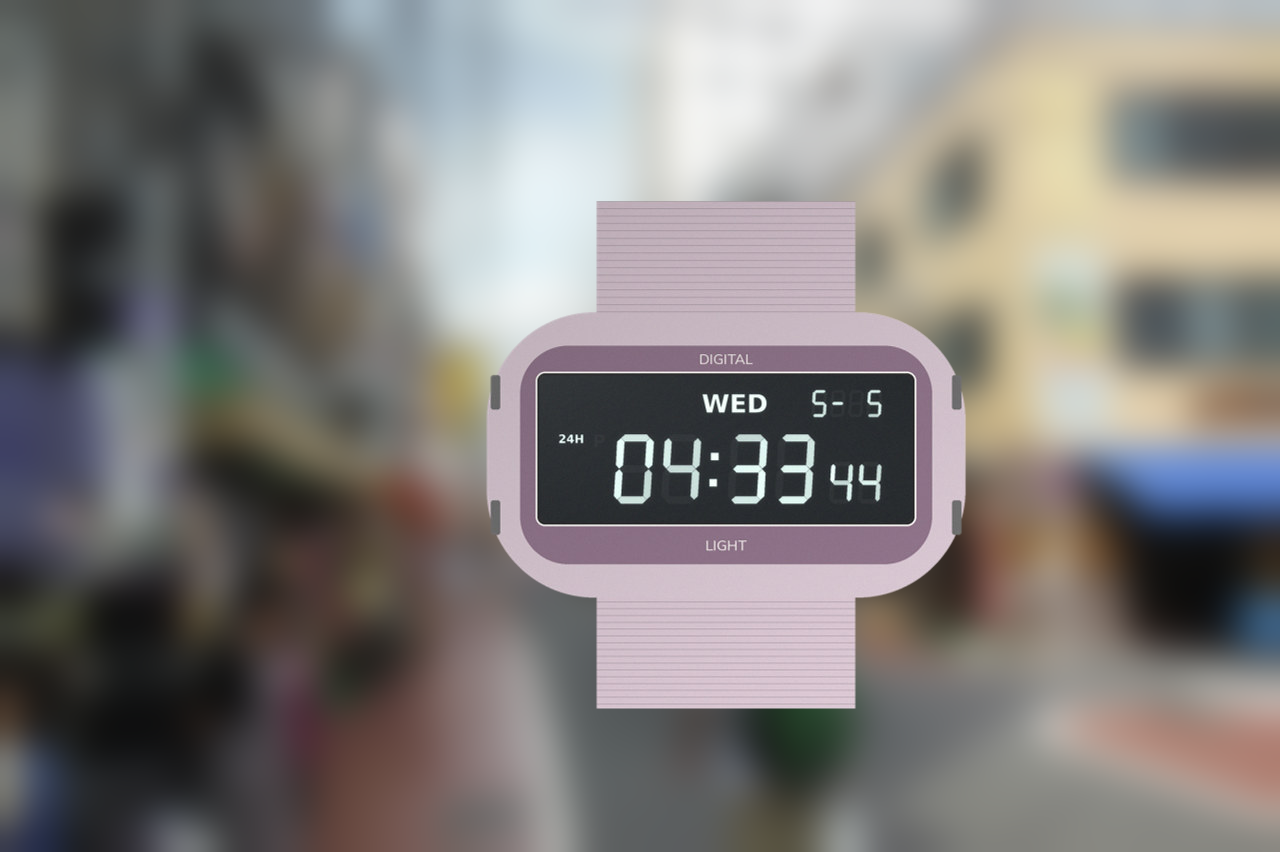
{"hour": 4, "minute": 33, "second": 44}
